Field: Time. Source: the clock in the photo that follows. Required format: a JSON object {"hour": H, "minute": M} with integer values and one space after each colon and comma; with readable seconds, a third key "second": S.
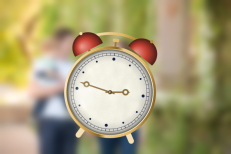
{"hour": 2, "minute": 47}
